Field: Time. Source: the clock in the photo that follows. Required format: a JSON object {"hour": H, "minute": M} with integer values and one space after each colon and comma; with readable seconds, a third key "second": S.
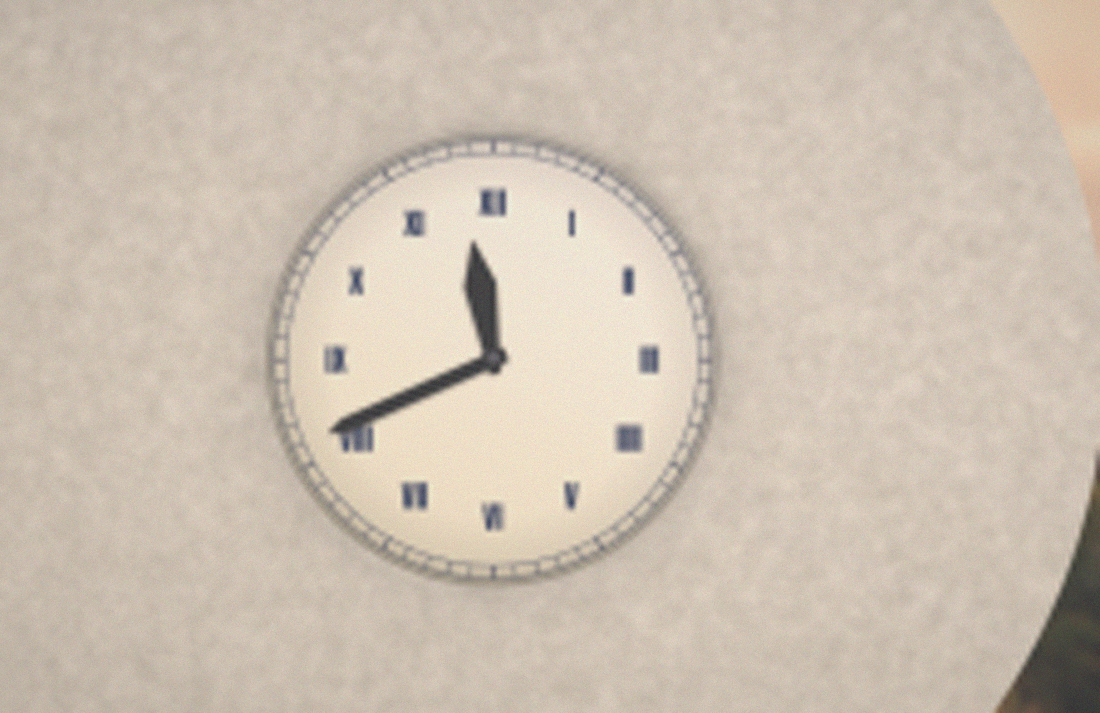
{"hour": 11, "minute": 41}
